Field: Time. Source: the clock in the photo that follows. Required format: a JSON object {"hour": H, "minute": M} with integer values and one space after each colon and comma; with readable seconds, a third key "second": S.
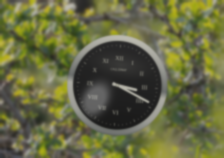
{"hour": 3, "minute": 19}
